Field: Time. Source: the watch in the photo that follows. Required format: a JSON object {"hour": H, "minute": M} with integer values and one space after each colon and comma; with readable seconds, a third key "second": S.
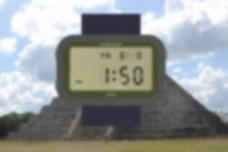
{"hour": 1, "minute": 50}
